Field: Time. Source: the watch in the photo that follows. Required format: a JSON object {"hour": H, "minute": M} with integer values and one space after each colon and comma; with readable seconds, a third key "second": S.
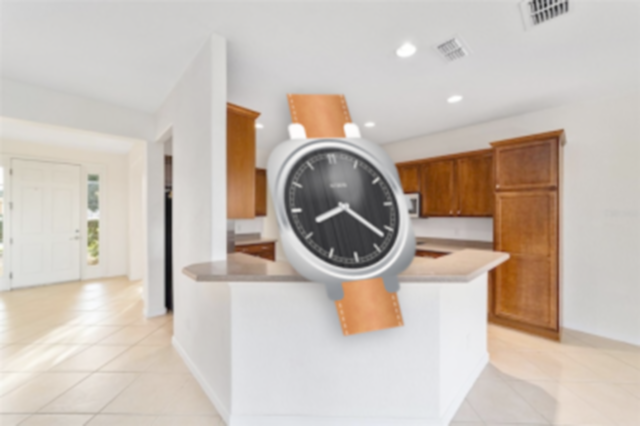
{"hour": 8, "minute": 22}
